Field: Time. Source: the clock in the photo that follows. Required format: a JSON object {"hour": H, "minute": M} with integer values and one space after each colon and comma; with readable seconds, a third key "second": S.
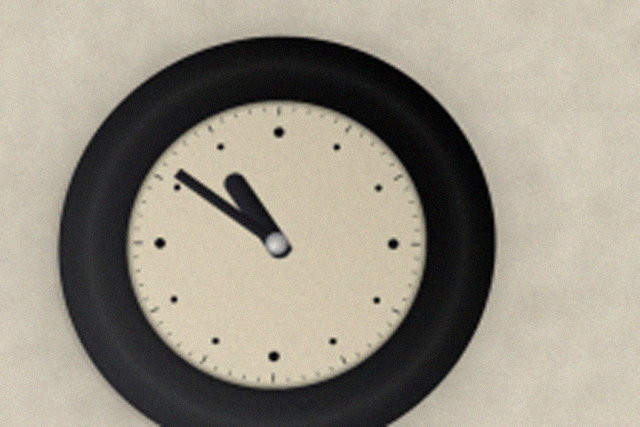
{"hour": 10, "minute": 51}
